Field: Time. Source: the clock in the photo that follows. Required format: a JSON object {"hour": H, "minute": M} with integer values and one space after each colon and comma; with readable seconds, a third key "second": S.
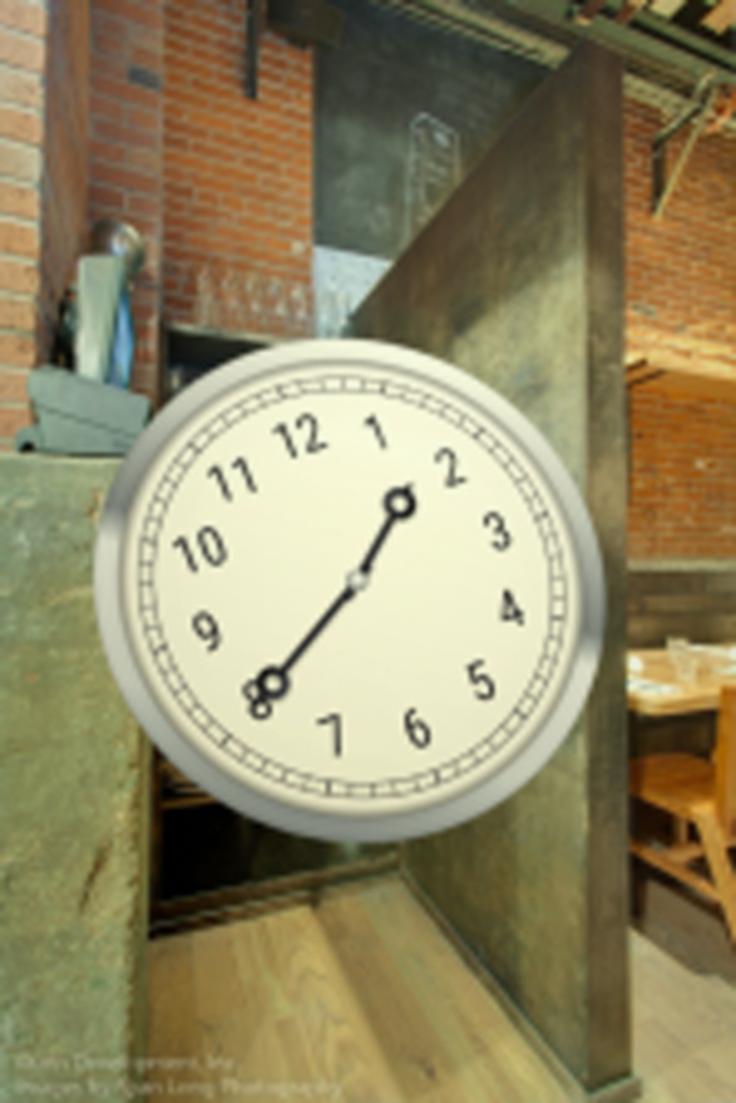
{"hour": 1, "minute": 40}
